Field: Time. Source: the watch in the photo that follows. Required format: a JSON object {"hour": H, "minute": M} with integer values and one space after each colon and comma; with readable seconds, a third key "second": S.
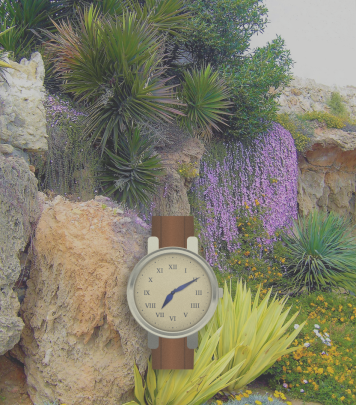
{"hour": 7, "minute": 10}
